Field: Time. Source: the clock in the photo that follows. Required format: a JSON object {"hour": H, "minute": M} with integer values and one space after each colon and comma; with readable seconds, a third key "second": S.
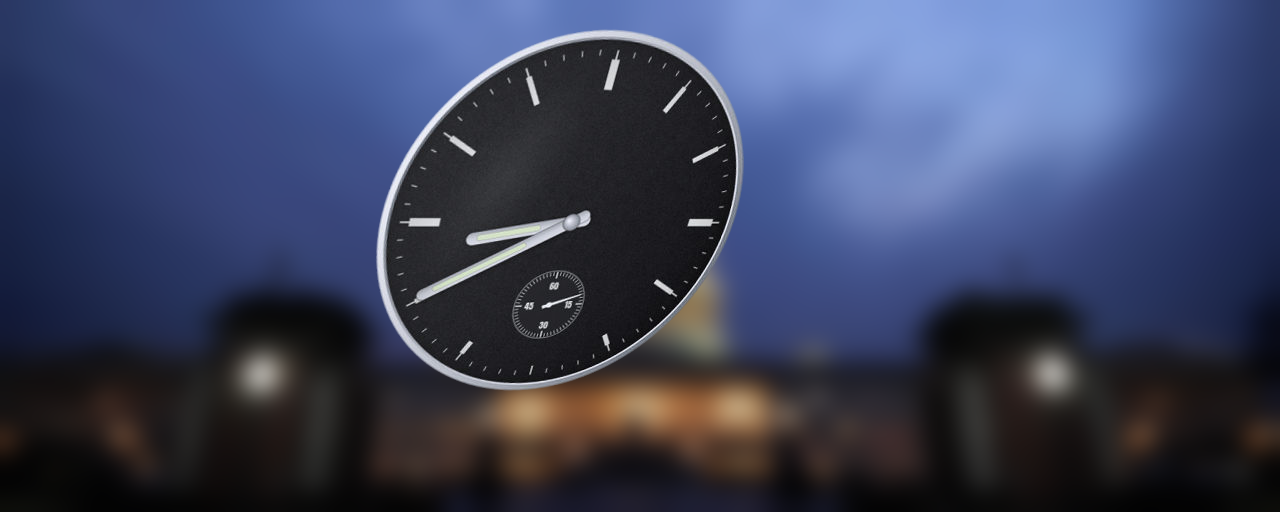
{"hour": 8, "minute": 40, "second": 12}
